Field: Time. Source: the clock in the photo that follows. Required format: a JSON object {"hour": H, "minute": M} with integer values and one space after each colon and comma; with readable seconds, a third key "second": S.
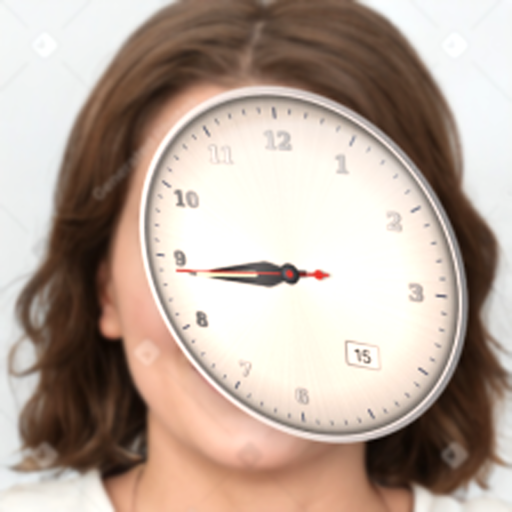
{"hour": 8, "minute": 43, "second": 44}
